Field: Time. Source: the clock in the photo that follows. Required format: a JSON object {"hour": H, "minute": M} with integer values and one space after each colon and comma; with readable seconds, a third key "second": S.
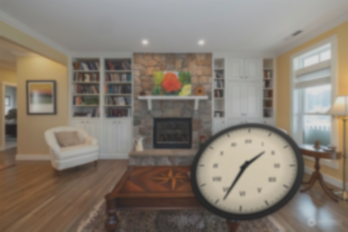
{"hour": 1, "minute": 34}
